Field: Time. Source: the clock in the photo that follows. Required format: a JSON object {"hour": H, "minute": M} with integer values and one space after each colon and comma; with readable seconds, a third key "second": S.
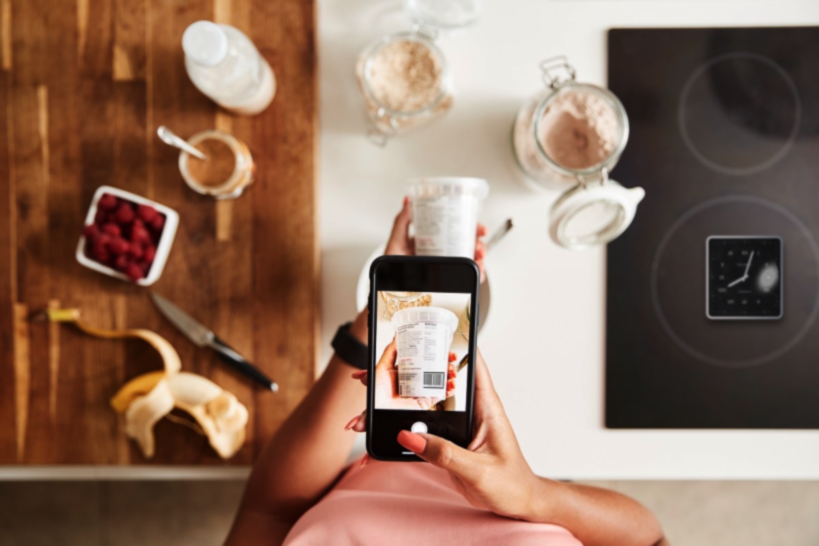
{"hour": 8, "minute": 3}
